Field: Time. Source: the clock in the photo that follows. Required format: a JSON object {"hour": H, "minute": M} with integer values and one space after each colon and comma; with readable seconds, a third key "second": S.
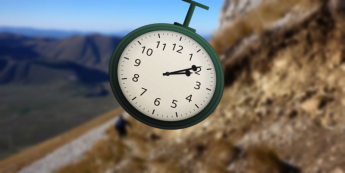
{"hour": 2, "minute": 9}
